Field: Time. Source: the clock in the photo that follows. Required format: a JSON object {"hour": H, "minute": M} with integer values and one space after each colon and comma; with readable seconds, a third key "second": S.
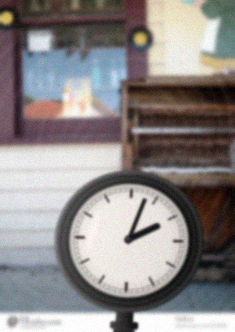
{"hour": 2, "minute": 3}
